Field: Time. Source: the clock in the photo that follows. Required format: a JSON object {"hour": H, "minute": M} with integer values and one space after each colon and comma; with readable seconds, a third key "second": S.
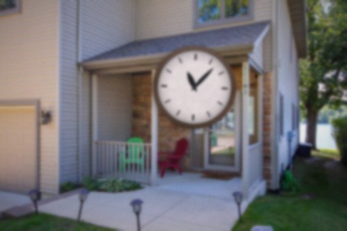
{"hour": 11, "minute": 7}
